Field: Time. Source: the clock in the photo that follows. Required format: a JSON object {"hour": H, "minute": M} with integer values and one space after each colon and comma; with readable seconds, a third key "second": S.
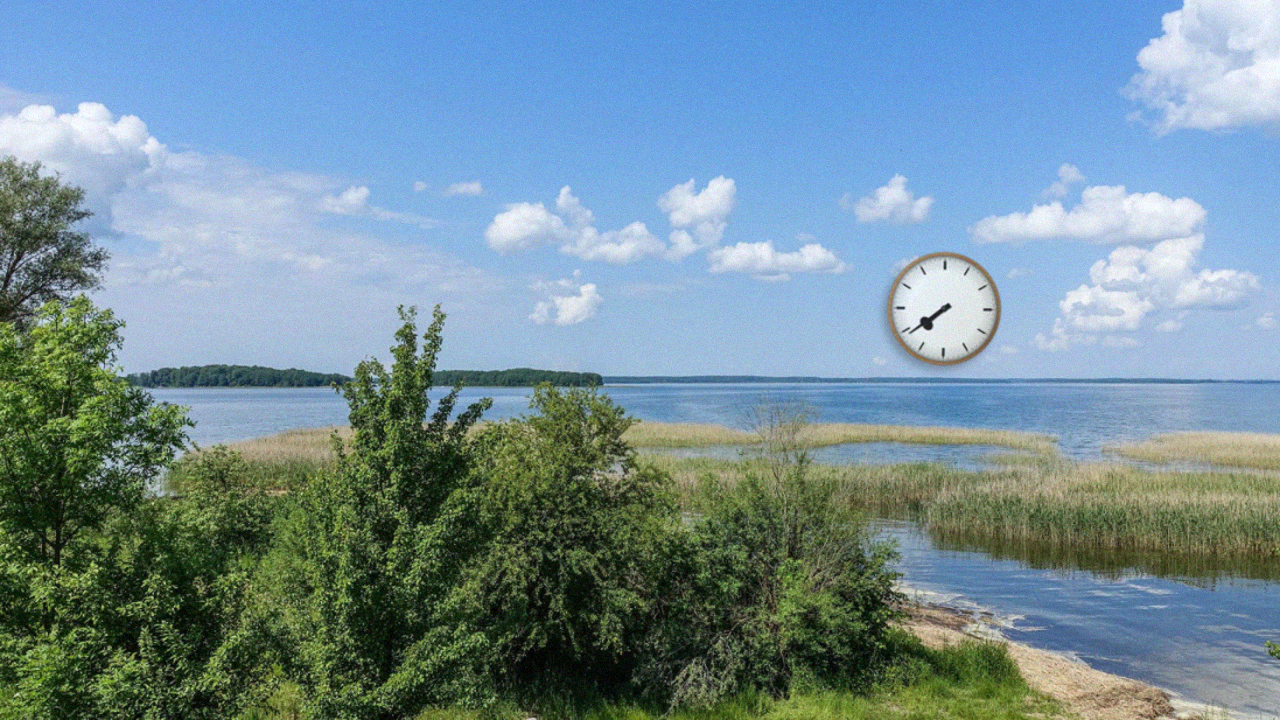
{"hour": 7, "minute": 39}
